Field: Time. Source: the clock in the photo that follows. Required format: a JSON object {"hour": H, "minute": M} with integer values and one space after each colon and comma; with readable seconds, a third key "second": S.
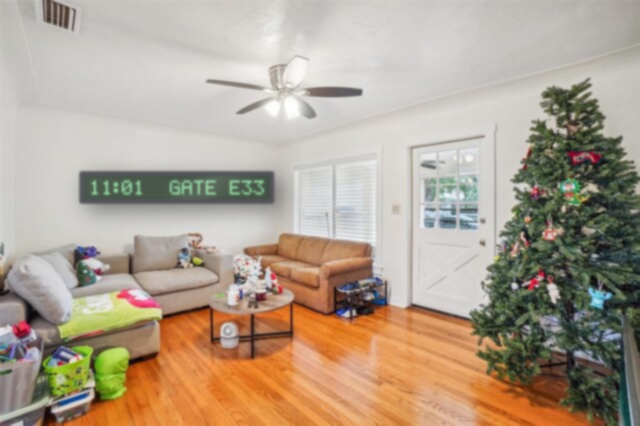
{"hour": 11, "minute": 1}
